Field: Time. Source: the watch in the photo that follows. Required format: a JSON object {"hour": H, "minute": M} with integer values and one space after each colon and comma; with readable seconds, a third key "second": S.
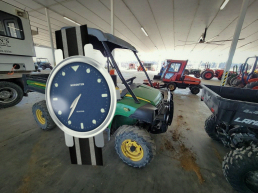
{"hour": 7, "minute": 36}
